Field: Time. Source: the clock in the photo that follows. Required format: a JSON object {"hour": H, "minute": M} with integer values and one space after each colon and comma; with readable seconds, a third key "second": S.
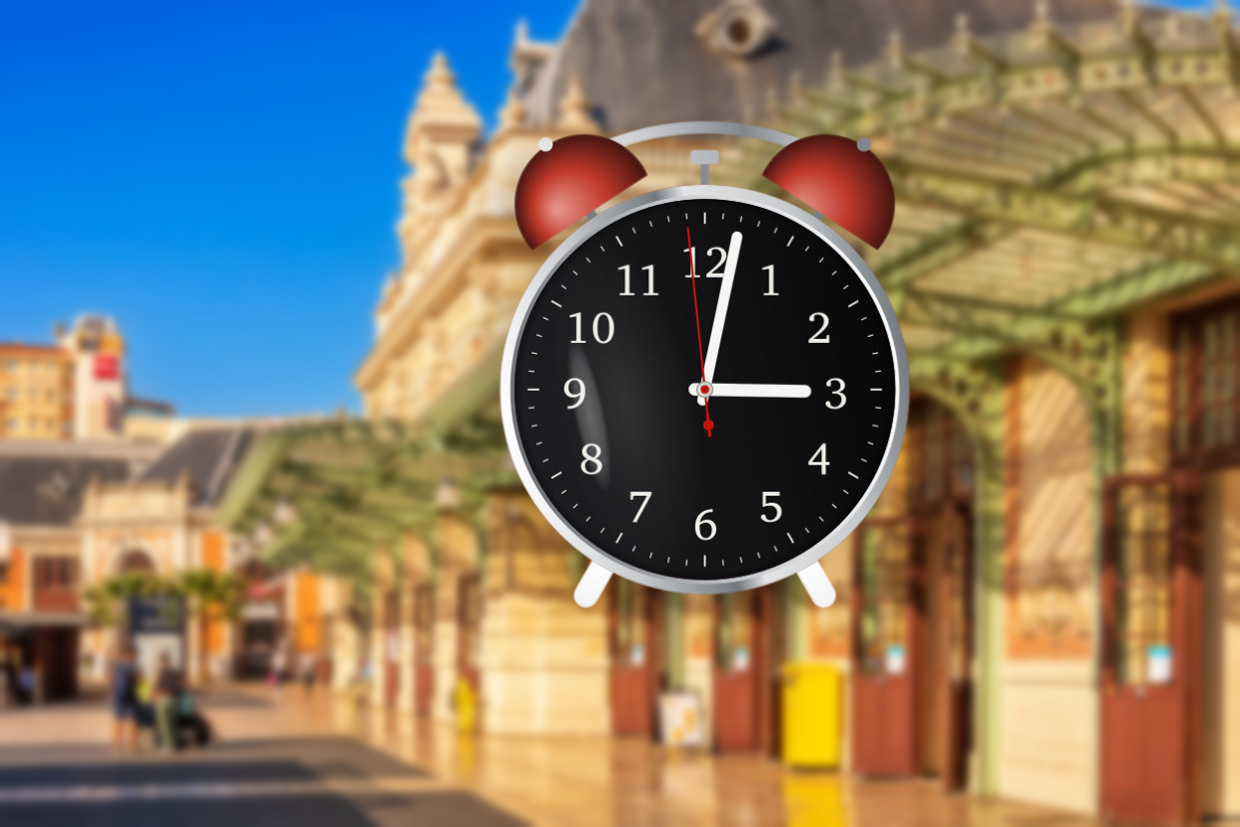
{"hour": 3, "minute": 1, "second": 59}
